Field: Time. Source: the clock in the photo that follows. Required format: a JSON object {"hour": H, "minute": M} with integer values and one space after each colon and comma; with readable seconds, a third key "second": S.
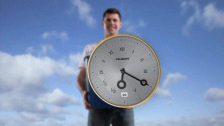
{"hour": 6, "minute": 20}
